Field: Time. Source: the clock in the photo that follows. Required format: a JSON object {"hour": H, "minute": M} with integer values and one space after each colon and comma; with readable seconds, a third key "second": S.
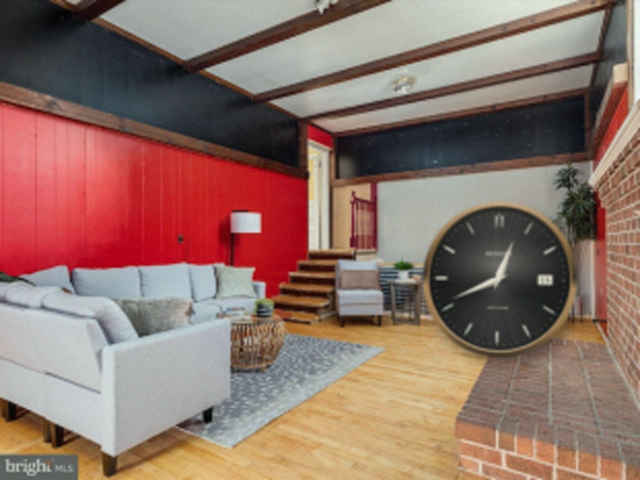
{"hour": 12, "minute": 41}
